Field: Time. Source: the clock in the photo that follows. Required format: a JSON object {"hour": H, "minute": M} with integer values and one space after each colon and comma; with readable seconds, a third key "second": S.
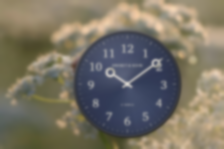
{"hour": 10, "minute": 9}
